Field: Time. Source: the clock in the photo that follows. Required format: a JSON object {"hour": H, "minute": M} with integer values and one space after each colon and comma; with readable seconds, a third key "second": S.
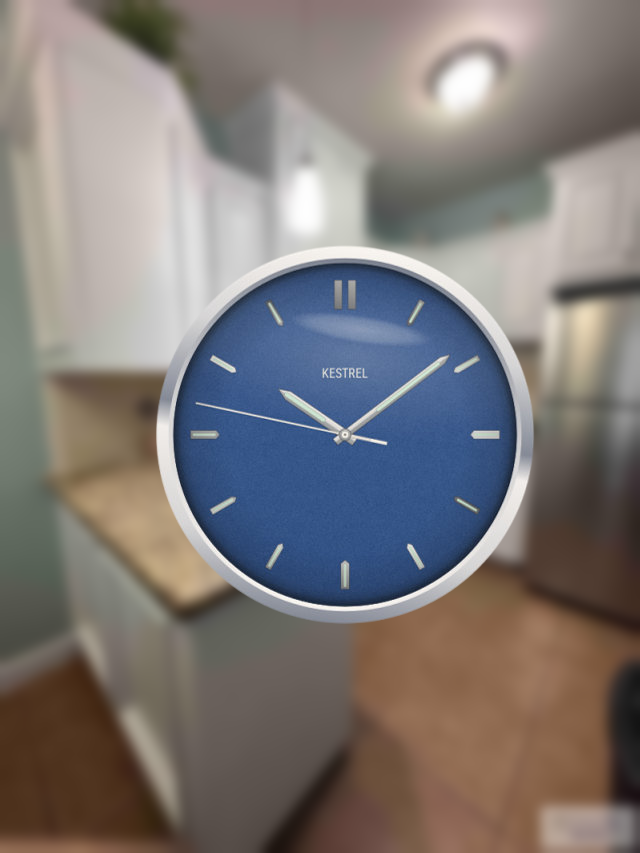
{"hour": 10, "minute": 8, "second": 47}
